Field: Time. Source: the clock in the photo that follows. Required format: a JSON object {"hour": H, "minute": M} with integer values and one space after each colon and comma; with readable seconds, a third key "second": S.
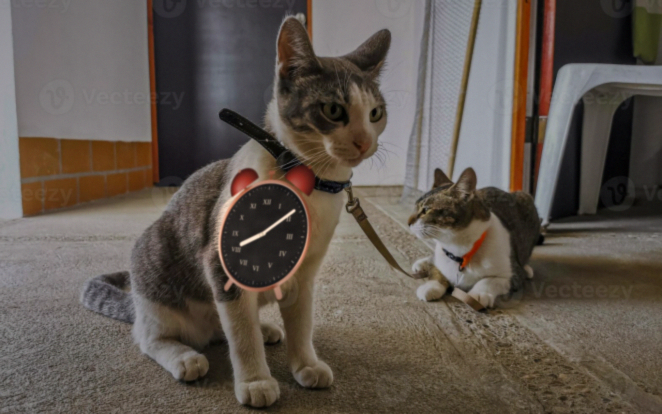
{"hour": 8, "minute": 9}
